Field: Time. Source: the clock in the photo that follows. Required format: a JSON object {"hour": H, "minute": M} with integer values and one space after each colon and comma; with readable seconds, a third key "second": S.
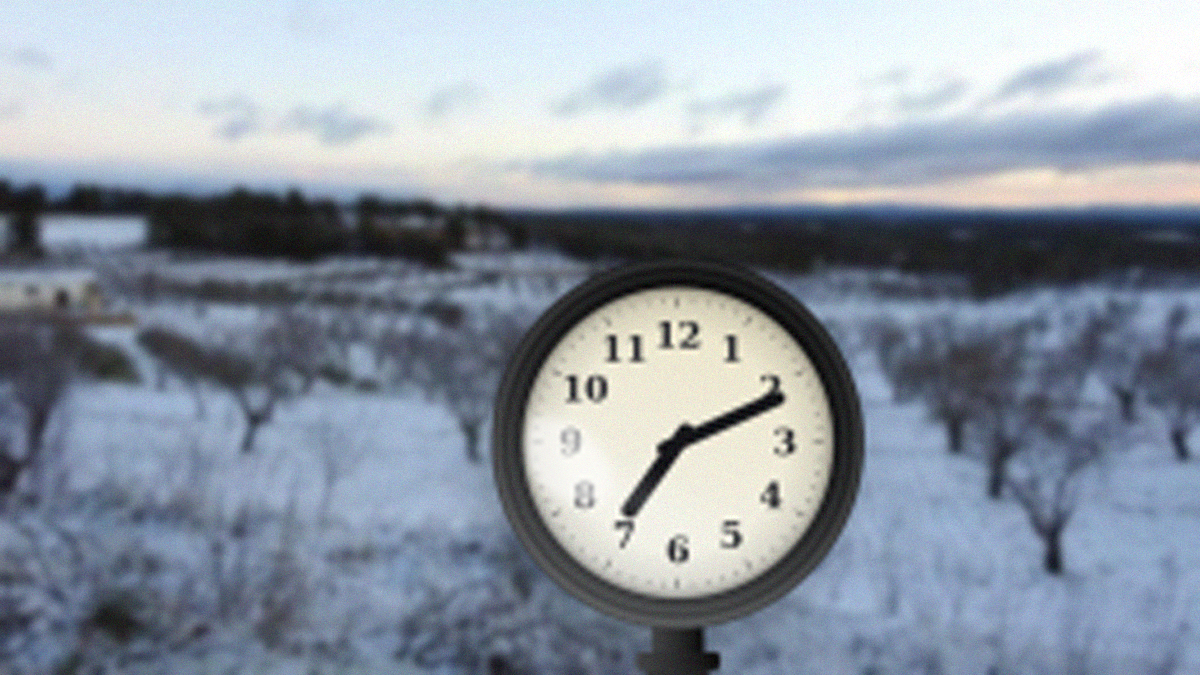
{"hour": 7, "minute": 11}
